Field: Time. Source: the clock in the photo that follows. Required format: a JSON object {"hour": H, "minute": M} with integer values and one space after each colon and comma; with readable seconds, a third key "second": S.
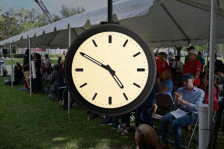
{"hour": 4, "minute": 50}
